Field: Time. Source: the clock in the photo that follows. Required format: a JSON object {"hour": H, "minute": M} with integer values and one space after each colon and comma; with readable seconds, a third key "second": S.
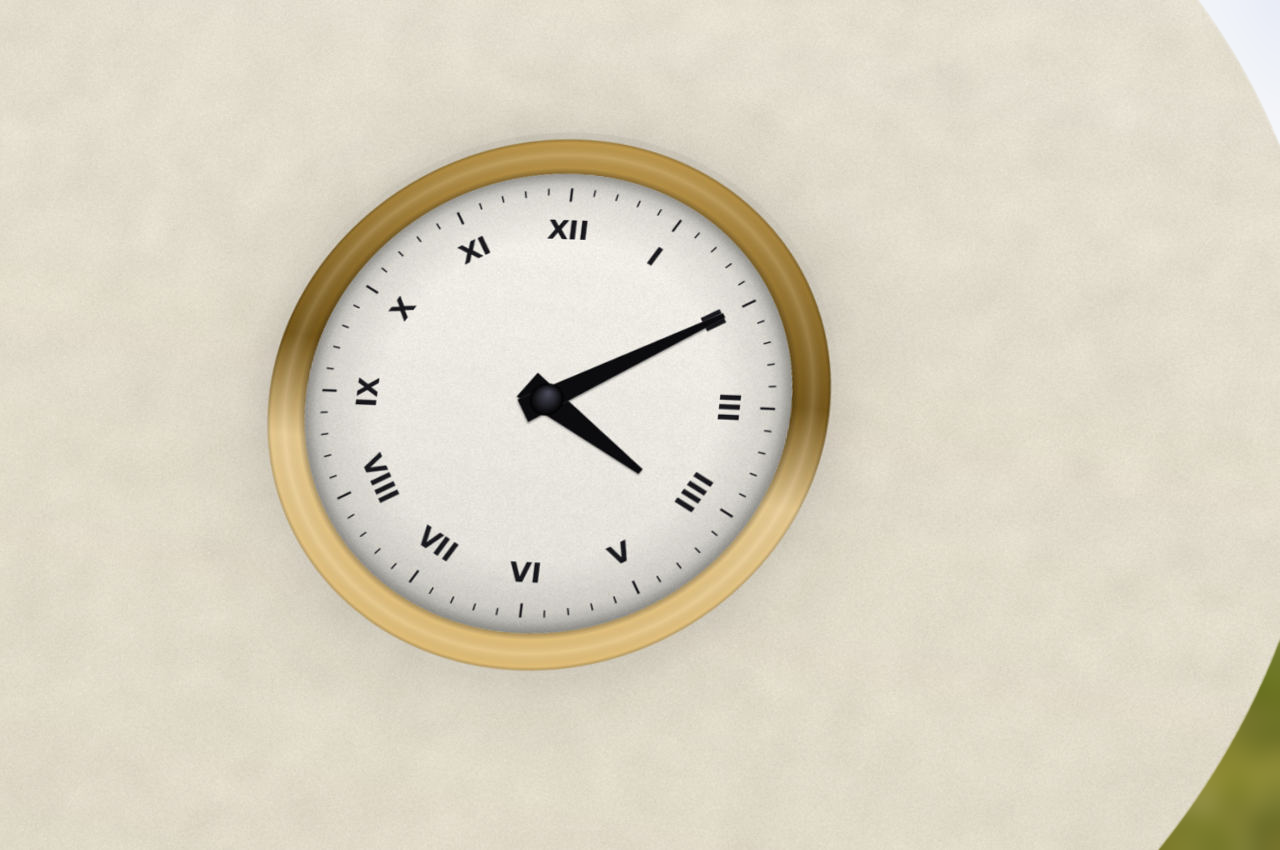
{"hour": 4, "minute": 10}
